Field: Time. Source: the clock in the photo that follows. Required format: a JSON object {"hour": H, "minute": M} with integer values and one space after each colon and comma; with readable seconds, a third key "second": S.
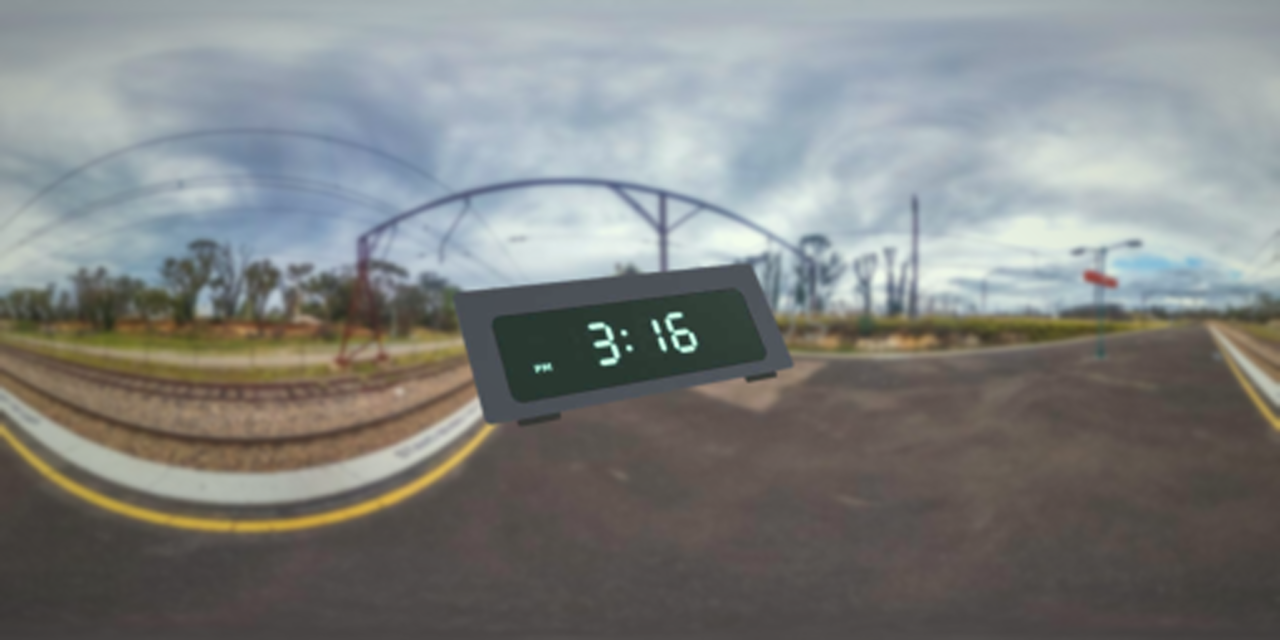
{"hour": 3, "minute": 16}
